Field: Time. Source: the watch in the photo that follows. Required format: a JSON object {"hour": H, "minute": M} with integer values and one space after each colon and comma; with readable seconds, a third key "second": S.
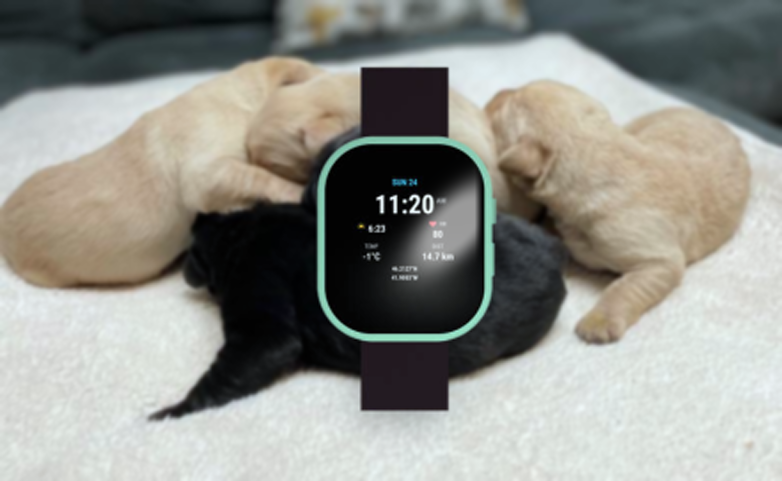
{"hour": 11, "minute": 20}
